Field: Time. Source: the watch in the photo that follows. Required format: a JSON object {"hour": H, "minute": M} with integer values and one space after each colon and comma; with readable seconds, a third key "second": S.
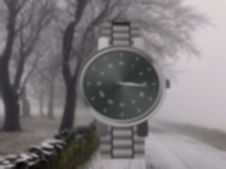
{"hour": 3, "minute": 16}
